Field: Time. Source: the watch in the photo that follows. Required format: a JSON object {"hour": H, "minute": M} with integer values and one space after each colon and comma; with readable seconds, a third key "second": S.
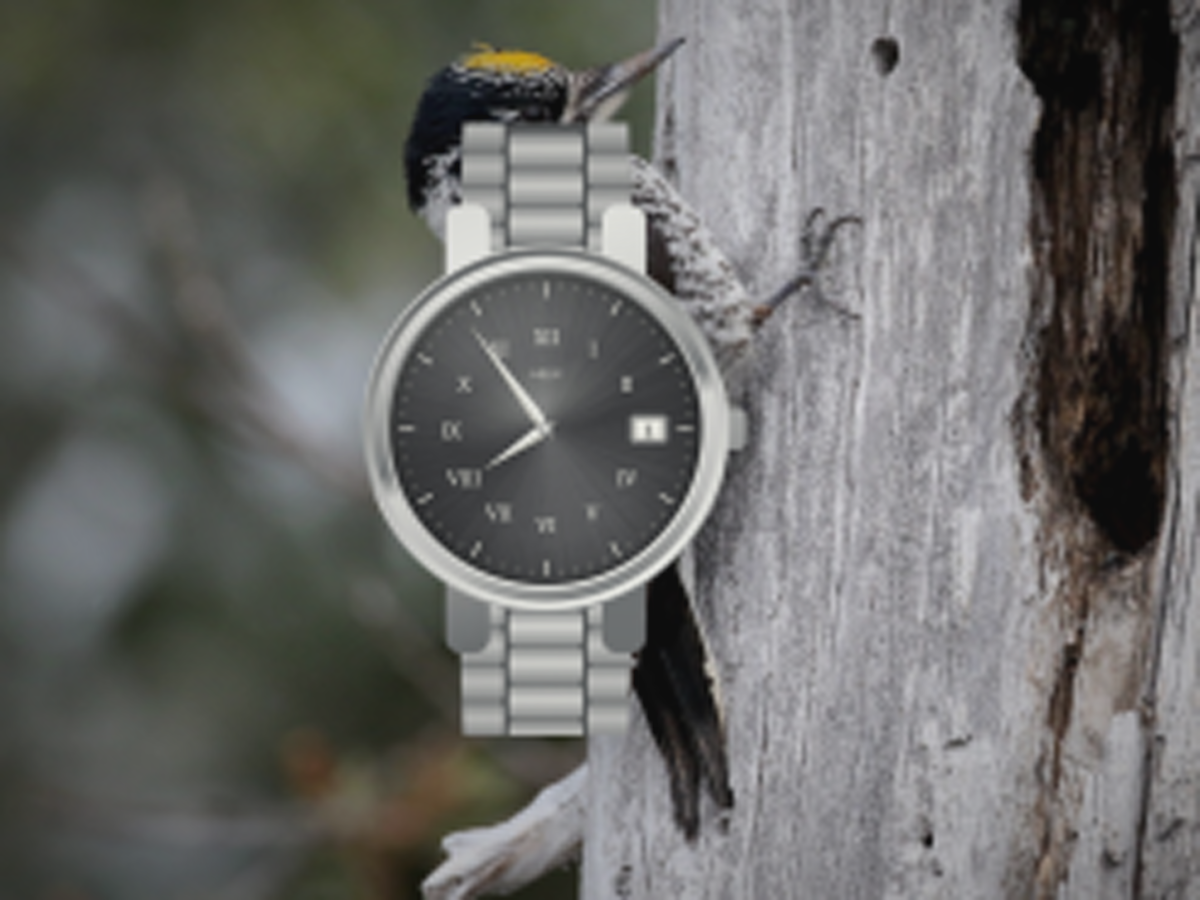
{"hour": 7, "minute": 54}
